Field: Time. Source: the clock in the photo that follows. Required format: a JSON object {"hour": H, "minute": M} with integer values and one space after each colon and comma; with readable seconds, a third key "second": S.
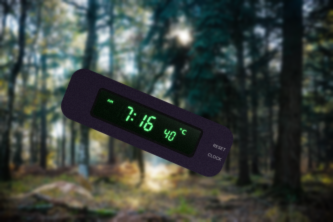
{"hour": 7, "minute": 16}
